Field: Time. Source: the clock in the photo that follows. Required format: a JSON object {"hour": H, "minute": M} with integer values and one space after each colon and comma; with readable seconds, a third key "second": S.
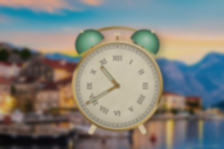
{"hour": 10, "minute": 40}
